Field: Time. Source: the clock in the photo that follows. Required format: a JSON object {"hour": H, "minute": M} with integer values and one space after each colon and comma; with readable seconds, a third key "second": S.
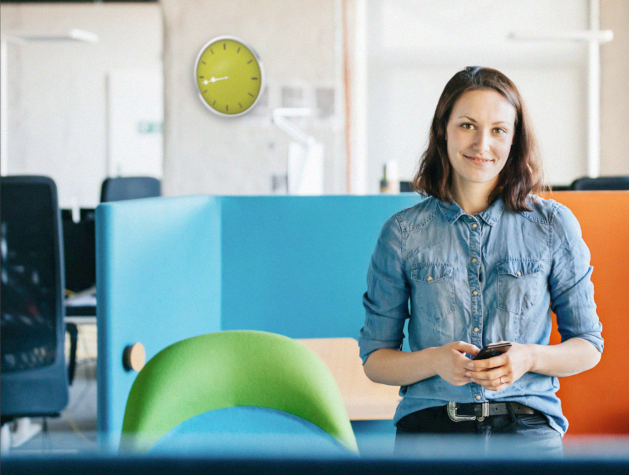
{"hour": 8, "minute": 43}
